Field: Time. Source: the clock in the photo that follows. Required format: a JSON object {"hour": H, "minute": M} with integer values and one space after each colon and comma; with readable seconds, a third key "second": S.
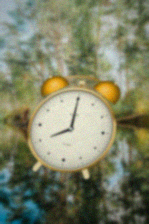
{"hour": 8, "minute": 0}
